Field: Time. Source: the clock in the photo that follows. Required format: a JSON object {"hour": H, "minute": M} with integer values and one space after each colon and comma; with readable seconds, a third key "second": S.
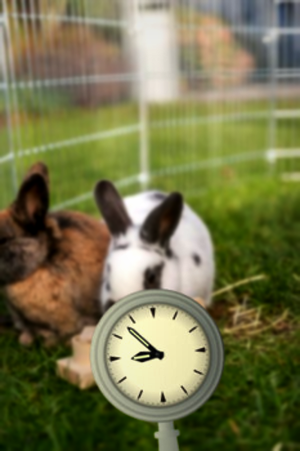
{"hour": 8, "minute": 53}
